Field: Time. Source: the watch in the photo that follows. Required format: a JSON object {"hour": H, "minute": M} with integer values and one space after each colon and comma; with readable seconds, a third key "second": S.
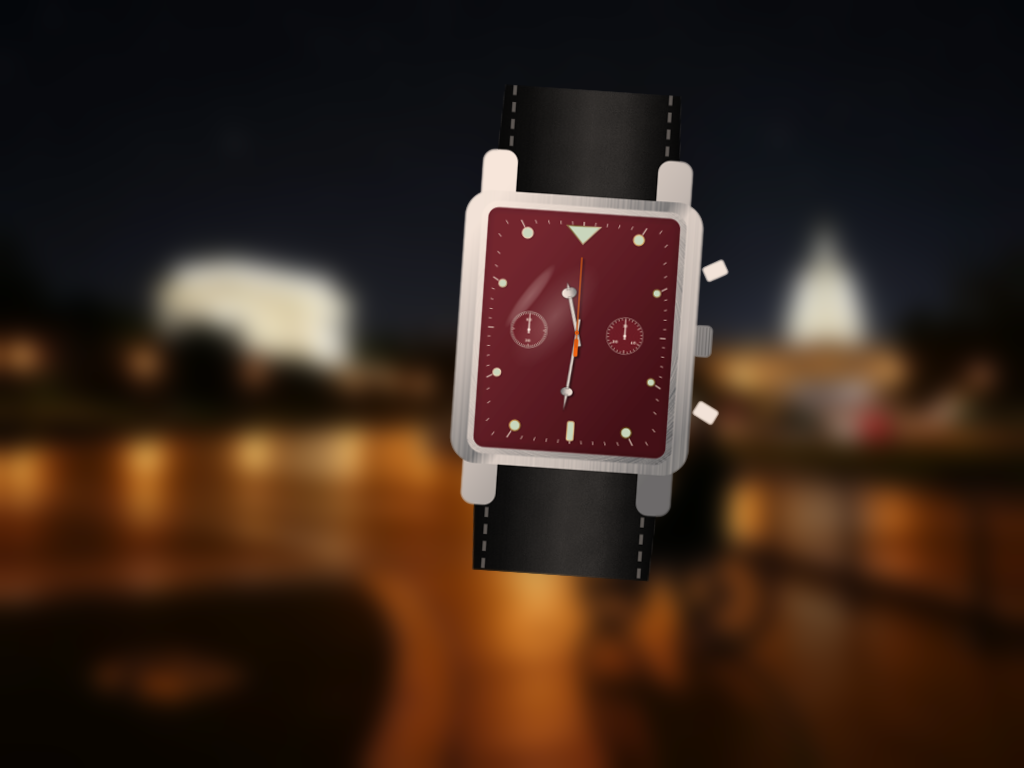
{"hour": 11, "minute": 31}
